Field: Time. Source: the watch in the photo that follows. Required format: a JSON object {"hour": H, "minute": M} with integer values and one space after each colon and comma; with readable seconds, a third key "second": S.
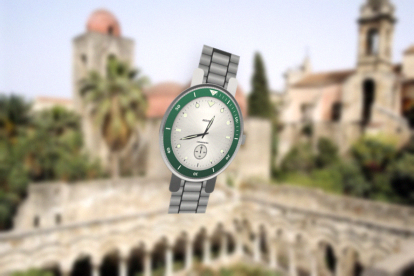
{"hour": 12, "minute": 42}
